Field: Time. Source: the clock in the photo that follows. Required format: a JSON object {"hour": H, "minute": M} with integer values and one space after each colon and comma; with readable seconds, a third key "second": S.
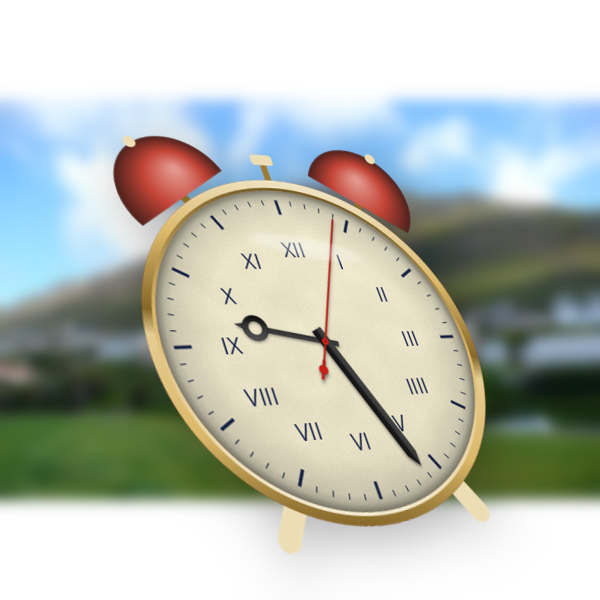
{"hour": 9, "minute": 26, "second": 4}
